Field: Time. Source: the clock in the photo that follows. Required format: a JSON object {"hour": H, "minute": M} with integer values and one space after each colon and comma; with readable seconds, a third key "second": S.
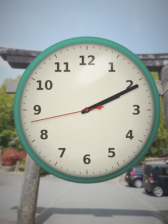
{"hour": 2, "minute": 10, "second": 43}
